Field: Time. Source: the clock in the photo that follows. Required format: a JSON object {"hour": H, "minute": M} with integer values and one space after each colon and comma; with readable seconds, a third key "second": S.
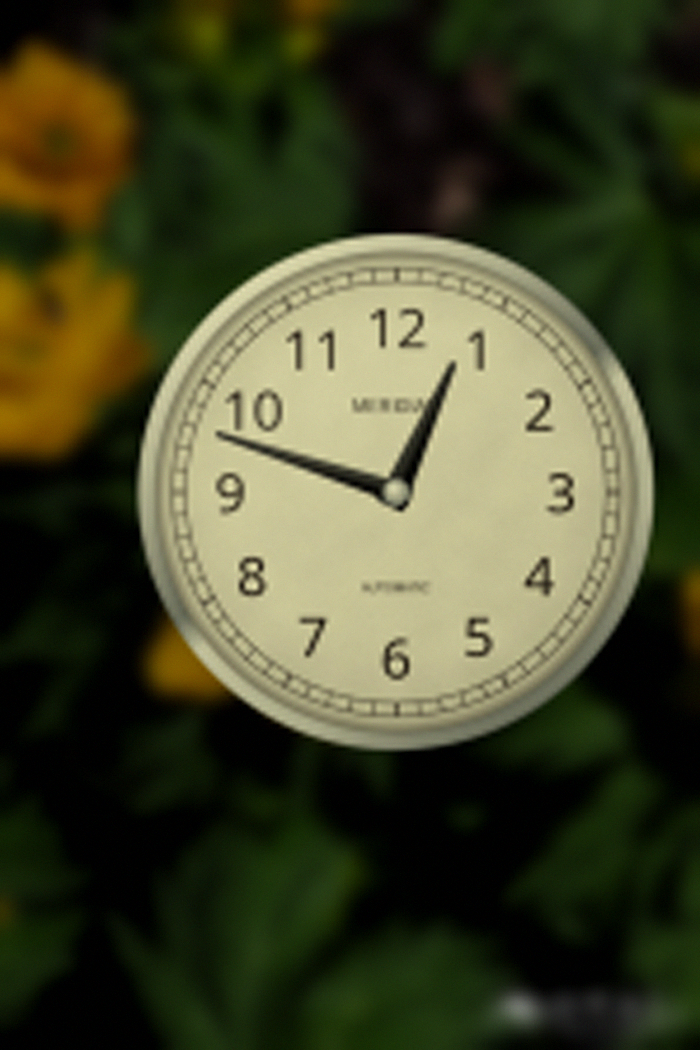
{"hour": 12, "minute": 48}
